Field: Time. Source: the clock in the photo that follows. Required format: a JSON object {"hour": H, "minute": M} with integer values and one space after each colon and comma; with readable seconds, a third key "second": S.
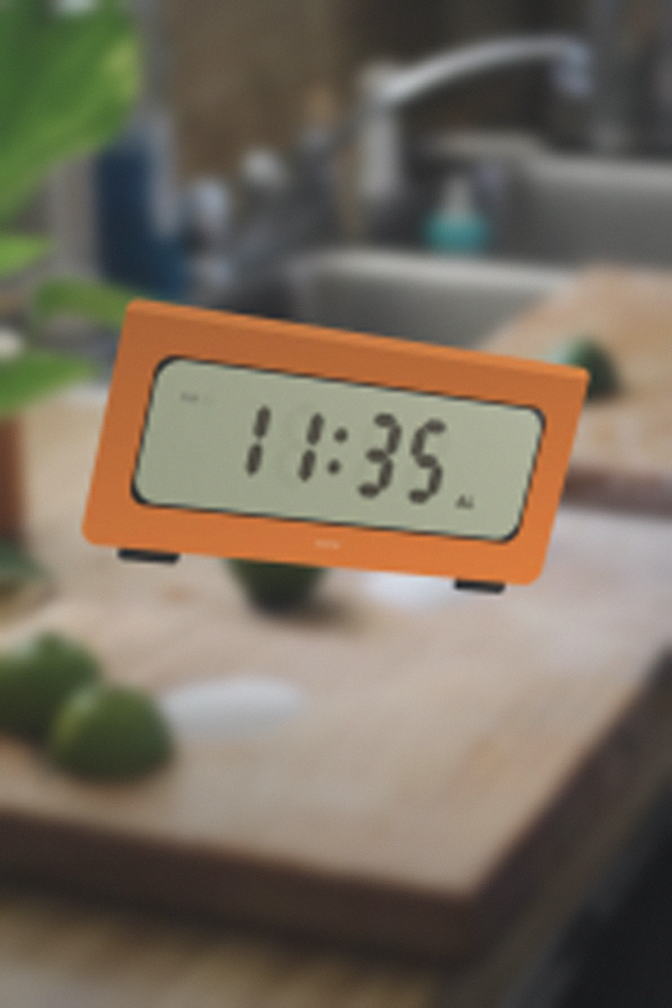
{"hour": 11, "minute": 35}
